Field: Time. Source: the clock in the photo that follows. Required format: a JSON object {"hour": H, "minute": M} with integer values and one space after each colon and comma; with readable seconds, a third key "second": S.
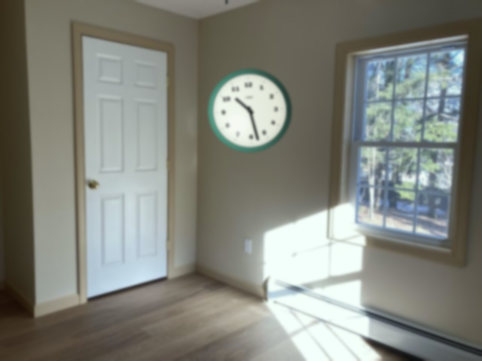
{"hour": 10, "minute": 28}
